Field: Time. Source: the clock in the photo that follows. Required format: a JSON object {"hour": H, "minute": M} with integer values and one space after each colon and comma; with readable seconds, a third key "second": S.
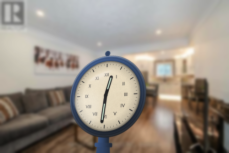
{"hour": 12, "minute": 31}
